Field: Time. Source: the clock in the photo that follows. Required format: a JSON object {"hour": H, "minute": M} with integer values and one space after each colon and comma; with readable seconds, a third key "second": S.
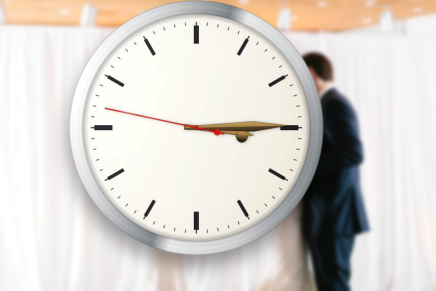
{"hour": 3, "minute": 14, "second": 47}
